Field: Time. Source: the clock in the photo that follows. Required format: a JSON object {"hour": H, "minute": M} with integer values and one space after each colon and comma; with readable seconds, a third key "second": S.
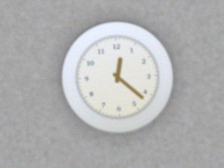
{"hour": 12, "minute": 22}
